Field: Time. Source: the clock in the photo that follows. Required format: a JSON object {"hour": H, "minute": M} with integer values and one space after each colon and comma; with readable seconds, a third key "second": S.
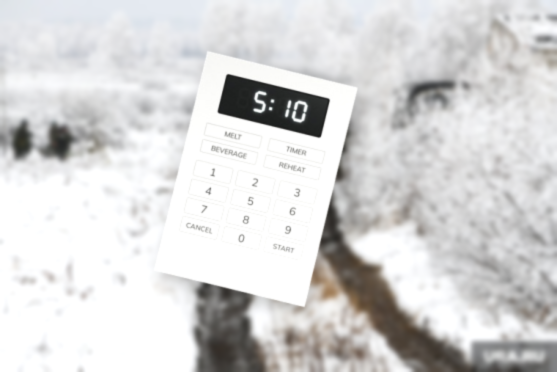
{"hour": 5, "minute": 10}
